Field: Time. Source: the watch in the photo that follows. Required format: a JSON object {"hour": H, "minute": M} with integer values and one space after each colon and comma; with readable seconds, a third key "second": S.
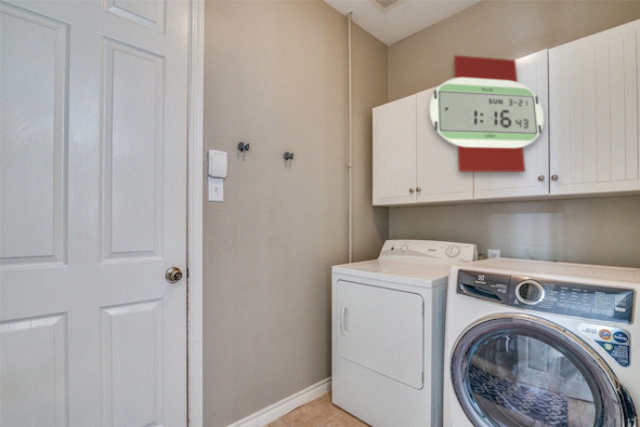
{"hour": 1, "minute": 16}
